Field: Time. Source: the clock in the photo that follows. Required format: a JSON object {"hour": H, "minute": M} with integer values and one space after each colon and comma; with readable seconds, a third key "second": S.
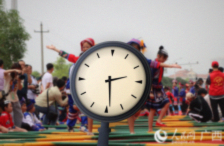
{"hour": 2, "minute": 29}
